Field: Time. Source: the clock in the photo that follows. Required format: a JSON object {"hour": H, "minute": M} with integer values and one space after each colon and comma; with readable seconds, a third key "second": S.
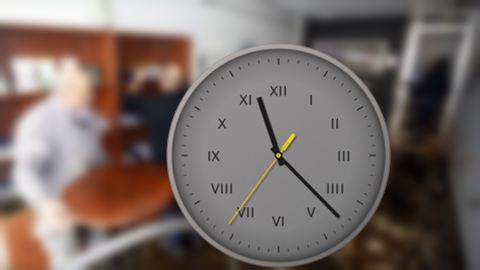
{"hour": 11, "minute": 22, "second": 36}
